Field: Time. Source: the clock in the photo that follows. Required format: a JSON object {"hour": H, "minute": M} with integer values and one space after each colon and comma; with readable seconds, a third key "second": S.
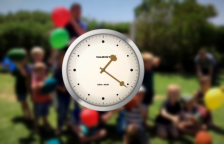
{"hour": 1, "minute": 21}
